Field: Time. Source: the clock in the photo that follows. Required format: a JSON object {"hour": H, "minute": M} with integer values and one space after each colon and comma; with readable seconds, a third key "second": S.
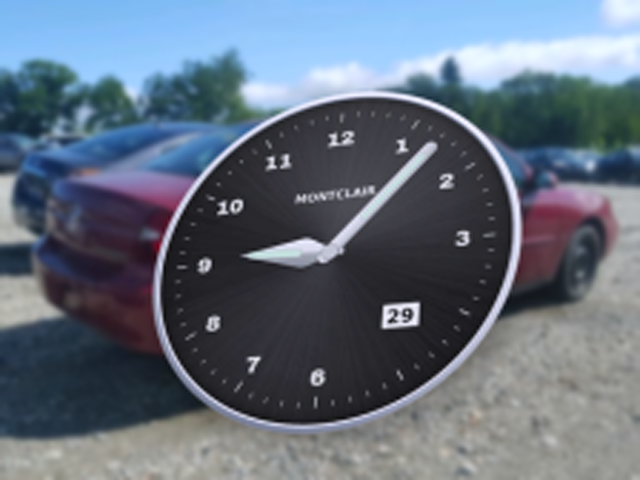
{"hour": 9, "minute": 7}
